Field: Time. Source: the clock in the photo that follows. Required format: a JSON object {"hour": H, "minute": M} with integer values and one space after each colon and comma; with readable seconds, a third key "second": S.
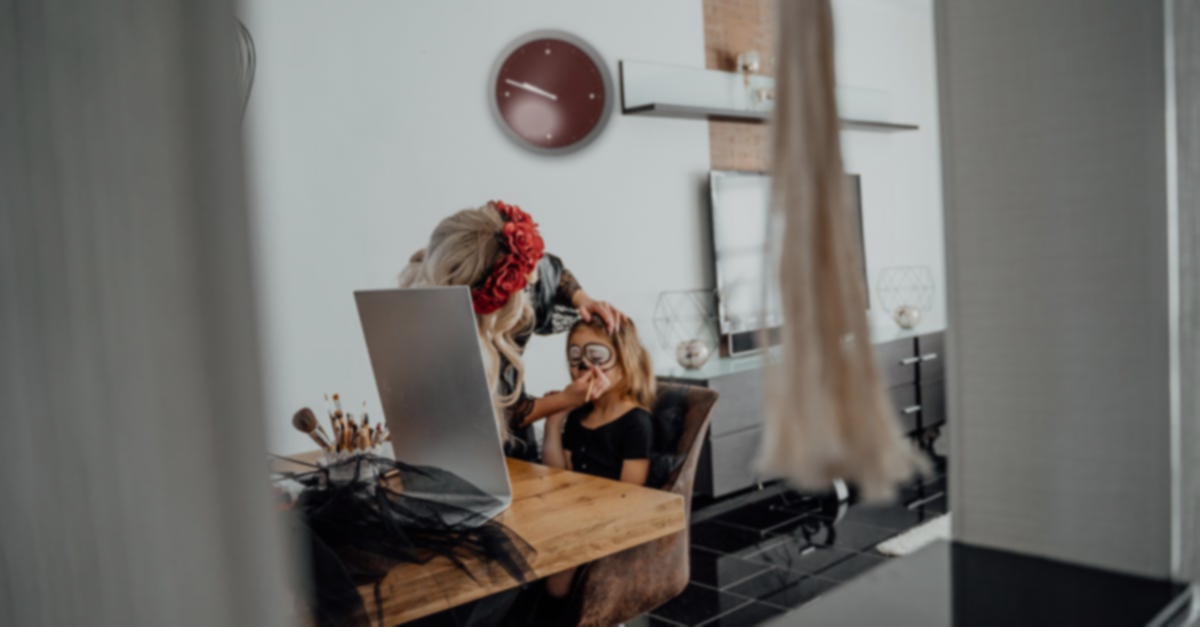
{"hour": 9, "minute": 48}
